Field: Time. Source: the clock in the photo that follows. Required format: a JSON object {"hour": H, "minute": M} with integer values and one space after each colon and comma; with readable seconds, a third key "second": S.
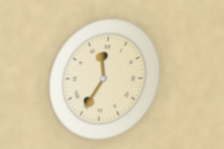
{"hour": 11, "minute": 35}
